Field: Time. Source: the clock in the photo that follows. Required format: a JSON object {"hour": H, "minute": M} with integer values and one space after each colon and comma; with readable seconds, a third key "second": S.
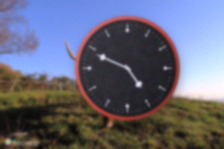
{"hour": 4, "minute": 49}
